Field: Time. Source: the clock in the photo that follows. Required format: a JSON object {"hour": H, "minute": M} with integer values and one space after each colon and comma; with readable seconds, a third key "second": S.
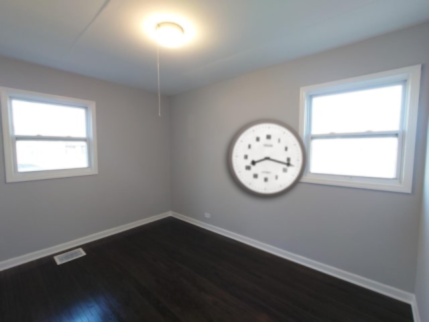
{"hour": 8, "minute": 17}
